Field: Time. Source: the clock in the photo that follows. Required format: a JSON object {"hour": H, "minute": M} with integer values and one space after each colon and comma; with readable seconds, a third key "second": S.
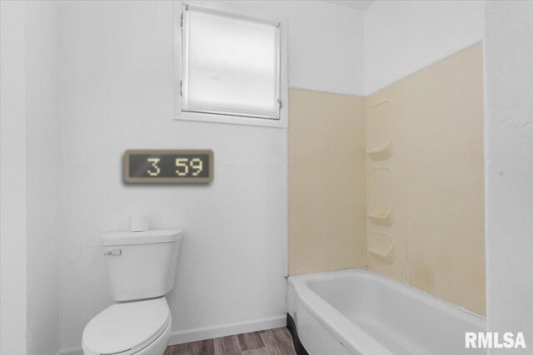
{"hour": 3, "minute": 59}
